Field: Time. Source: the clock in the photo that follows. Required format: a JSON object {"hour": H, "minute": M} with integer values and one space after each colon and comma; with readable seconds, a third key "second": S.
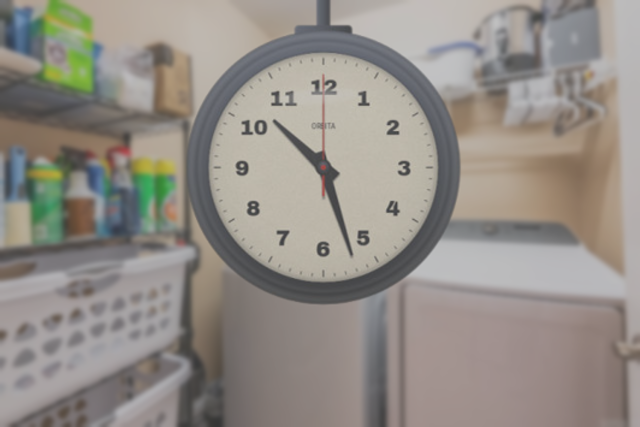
{"hour": 10, "minute": 27, "second": 0}
